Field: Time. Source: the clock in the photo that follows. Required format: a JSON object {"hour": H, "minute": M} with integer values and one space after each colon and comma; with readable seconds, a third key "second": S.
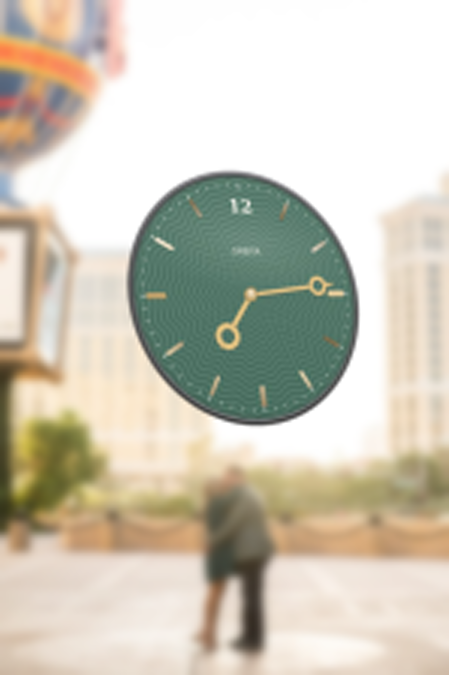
{"hour": 7, "minute": 14}
